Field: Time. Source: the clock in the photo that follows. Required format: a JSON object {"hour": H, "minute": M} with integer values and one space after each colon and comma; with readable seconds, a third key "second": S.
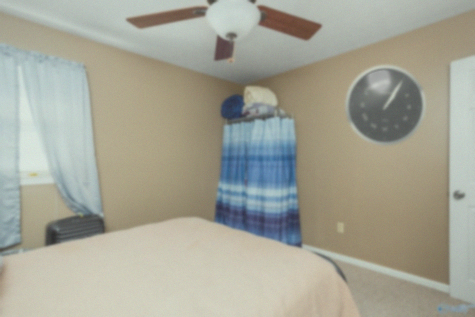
{"hour": 1, "minute": 5}
